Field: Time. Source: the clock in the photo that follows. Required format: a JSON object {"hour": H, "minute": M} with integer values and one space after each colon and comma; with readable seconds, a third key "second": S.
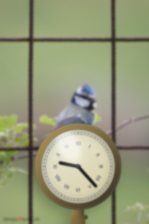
{"hour": 9, "minute": 23}
